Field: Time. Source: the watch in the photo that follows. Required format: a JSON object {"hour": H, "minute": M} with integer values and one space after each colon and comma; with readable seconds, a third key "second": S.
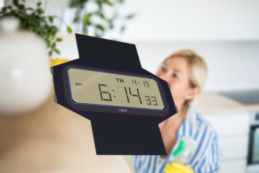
{"hour": 6, "minute": 14, "second": 33}
